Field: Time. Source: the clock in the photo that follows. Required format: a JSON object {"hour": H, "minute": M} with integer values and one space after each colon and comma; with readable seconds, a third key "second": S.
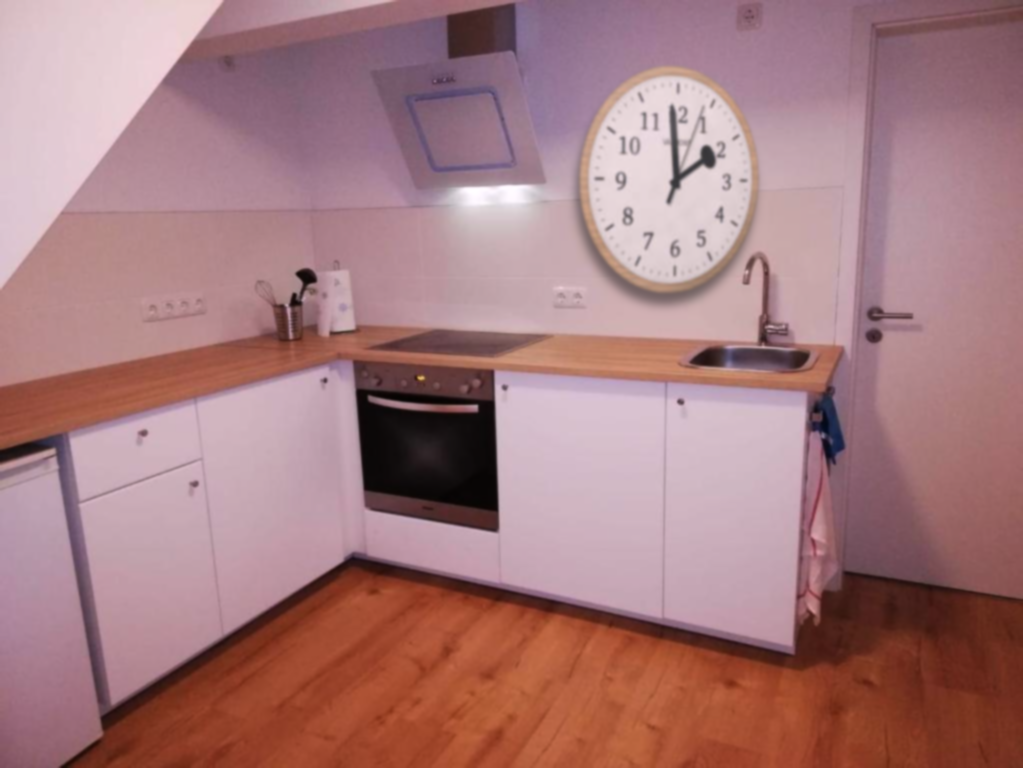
{"hour": 1, "minute": 59, "second": 4}
